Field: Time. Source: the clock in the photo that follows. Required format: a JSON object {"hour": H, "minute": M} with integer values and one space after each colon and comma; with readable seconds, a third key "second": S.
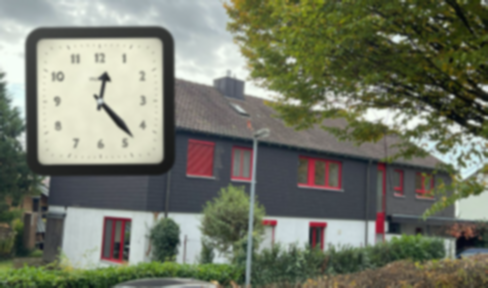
{"hour": 12, "minute": 23}
